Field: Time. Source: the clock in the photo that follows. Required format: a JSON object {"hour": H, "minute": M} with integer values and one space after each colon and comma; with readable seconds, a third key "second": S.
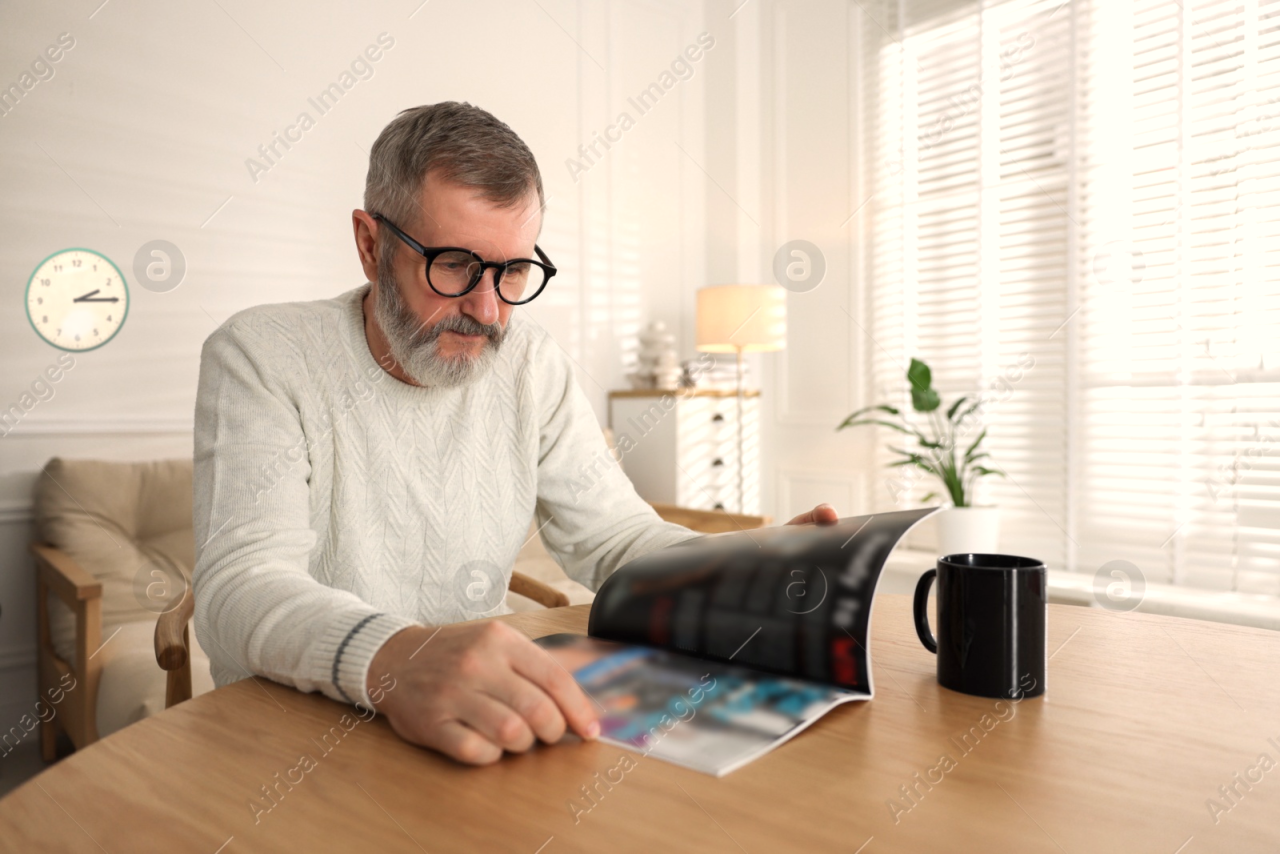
{"hour": 2, "minute": 15}
